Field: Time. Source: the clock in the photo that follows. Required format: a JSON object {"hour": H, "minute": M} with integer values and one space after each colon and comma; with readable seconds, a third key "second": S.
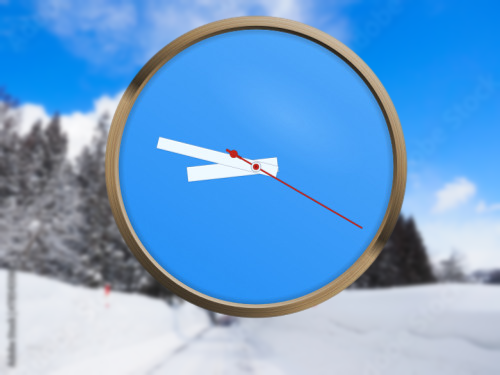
{"hour": 8, "minute": 47, "second": 20}
